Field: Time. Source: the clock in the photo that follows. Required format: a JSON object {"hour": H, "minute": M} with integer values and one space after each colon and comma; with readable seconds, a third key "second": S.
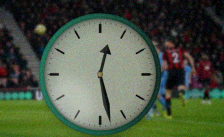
{"hour": 12, "minute": 28}
